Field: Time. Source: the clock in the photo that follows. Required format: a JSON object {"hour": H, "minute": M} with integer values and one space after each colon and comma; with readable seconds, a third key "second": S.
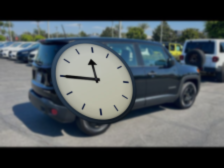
{"hour": 11, "minute": 45}
